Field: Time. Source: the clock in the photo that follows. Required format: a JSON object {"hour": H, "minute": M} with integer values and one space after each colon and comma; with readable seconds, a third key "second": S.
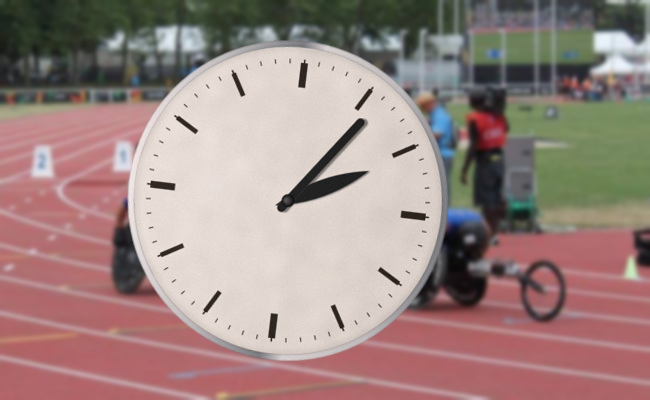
{"hour": 2, "minute": 6}
